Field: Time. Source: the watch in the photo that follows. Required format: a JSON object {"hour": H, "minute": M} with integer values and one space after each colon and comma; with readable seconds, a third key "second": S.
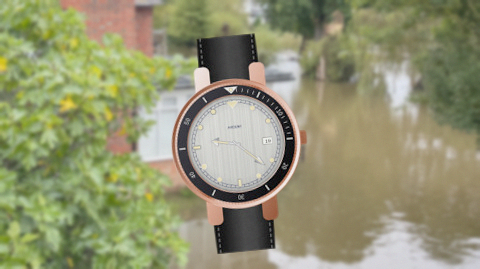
{"hour": 9, "minute": 22}
